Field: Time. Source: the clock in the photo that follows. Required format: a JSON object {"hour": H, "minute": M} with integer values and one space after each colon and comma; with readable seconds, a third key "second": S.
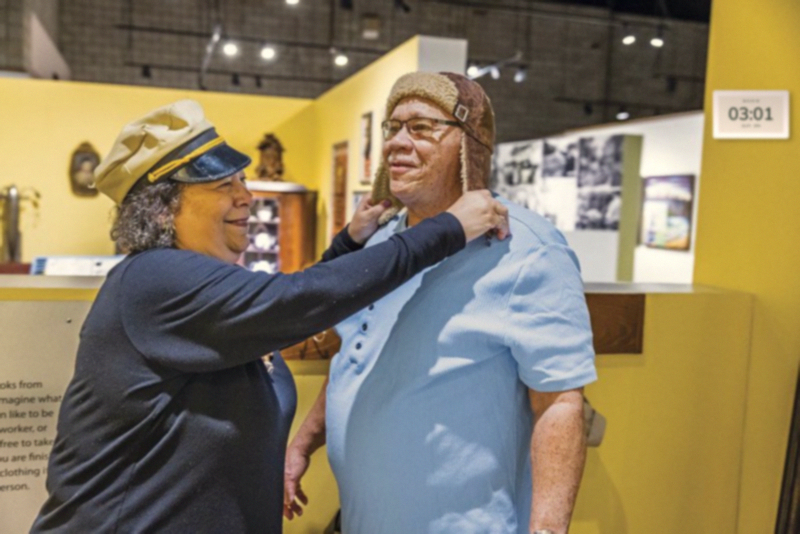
{"hour": 3, "minute": 1}
